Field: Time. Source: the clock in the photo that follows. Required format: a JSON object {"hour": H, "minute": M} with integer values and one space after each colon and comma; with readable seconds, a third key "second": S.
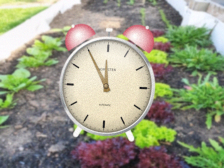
{"hour": 11, "minute": 55}
